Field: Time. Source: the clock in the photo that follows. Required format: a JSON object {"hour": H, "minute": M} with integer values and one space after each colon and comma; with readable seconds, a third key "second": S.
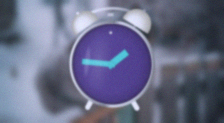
{"hour": 1, "minute": 46}
